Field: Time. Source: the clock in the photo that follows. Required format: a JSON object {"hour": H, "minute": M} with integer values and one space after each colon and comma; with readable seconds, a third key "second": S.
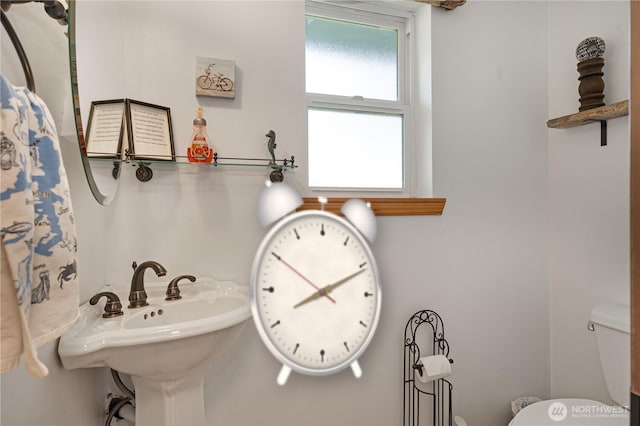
{"hour": 8, "minute": 10, "second": 50}
